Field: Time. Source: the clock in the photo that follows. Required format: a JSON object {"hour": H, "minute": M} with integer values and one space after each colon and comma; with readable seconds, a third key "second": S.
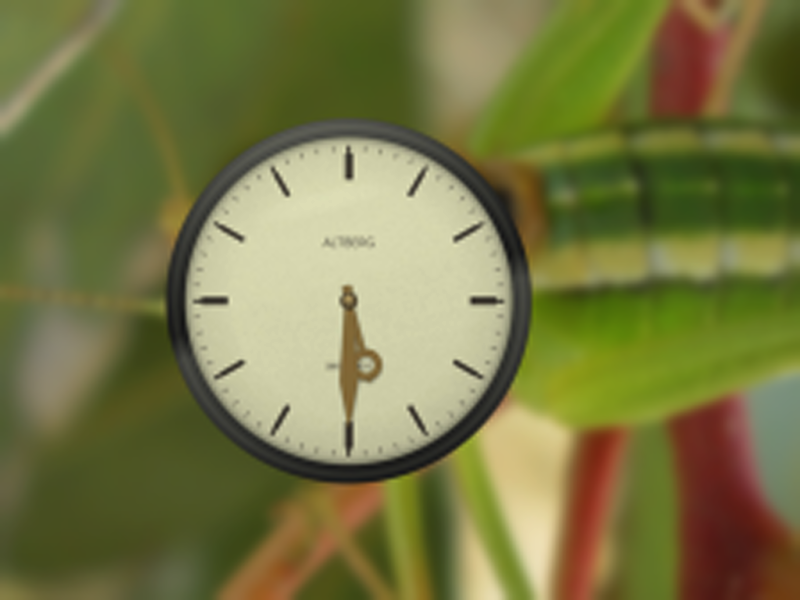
{"hour": 5, "minute": 30}
